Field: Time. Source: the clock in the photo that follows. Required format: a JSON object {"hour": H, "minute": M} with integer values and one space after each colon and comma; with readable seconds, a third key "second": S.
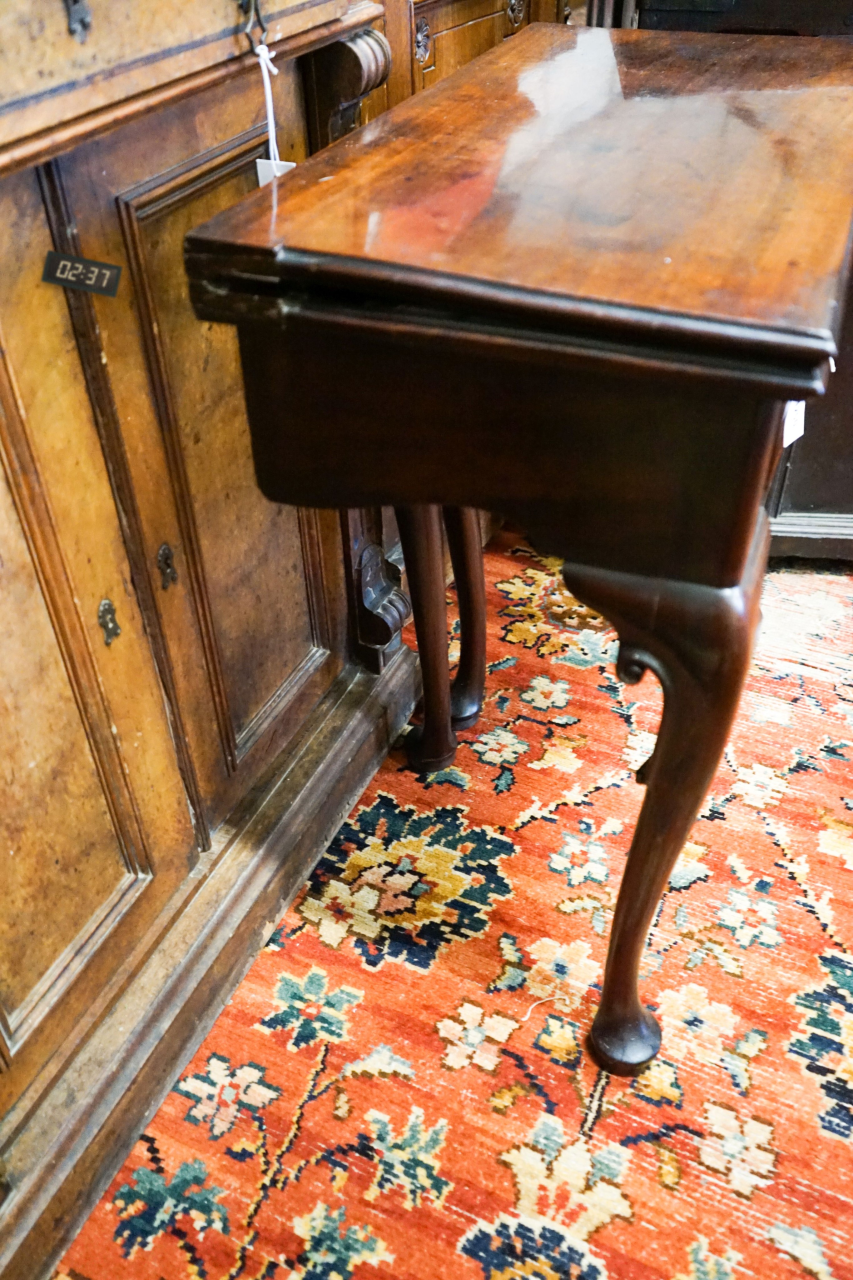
{"hour": 2, "minute": 37}
